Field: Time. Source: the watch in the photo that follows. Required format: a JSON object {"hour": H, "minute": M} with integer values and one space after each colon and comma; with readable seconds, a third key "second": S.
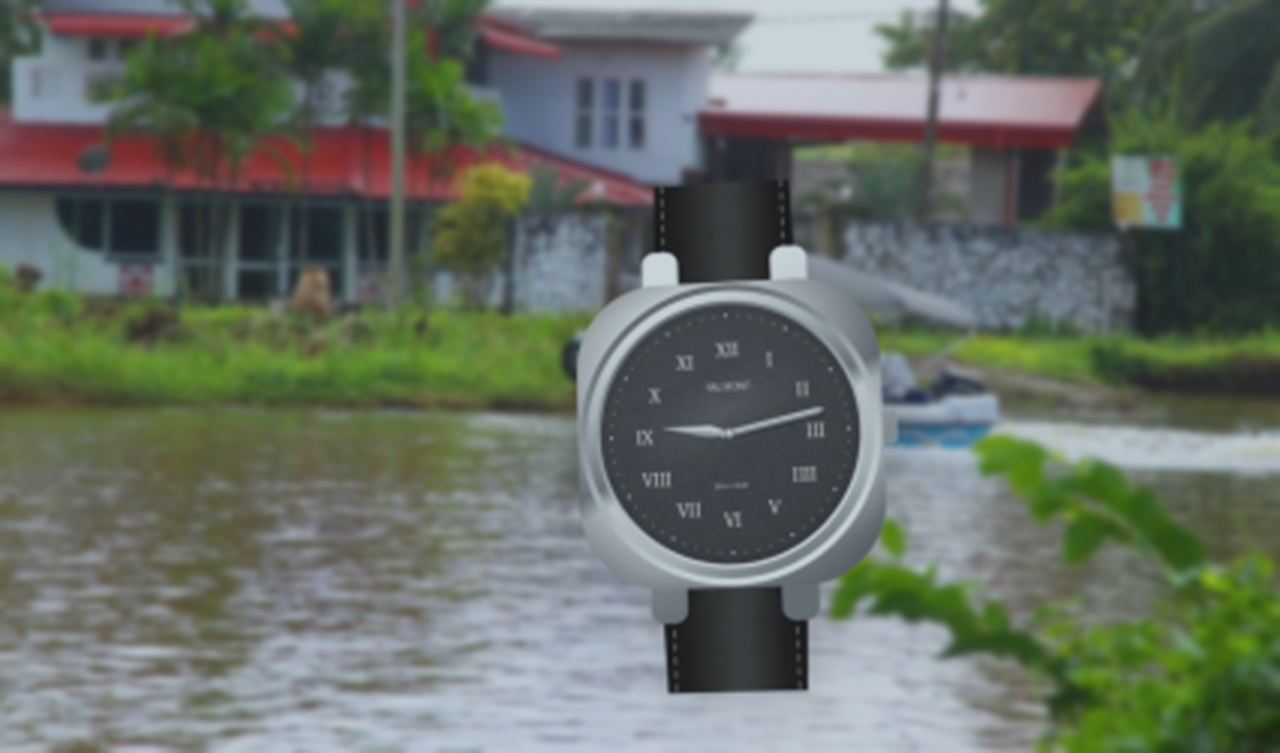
{"hour": 9, "minute": 13}
